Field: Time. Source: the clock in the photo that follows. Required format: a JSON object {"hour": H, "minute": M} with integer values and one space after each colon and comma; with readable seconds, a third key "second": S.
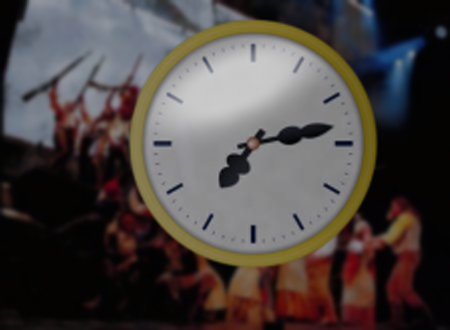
{"hour": 7, "minute": 13}
